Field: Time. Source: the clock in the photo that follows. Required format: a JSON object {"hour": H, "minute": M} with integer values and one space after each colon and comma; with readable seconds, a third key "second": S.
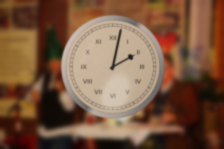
{"hour": 2, "minute": 2}
